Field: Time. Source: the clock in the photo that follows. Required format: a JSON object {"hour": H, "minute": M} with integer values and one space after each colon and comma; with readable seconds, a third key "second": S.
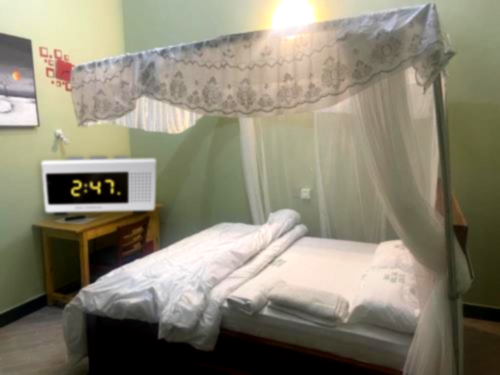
{"hour": 2, "minute": 47}
